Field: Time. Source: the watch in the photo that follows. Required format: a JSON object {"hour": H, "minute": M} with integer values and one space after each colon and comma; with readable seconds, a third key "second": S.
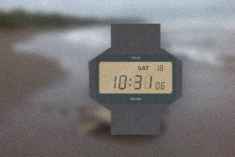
{"hour": 10, "minute": 31, "second": 6}
